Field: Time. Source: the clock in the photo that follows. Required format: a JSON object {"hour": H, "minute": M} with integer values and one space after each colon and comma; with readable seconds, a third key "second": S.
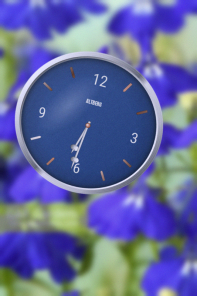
{"hour": 6, "minute": 31}
